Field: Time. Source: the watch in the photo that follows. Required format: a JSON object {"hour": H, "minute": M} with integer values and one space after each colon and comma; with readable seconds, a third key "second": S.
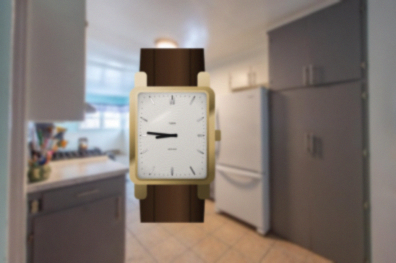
{"hour": 8, "minute": 46}
